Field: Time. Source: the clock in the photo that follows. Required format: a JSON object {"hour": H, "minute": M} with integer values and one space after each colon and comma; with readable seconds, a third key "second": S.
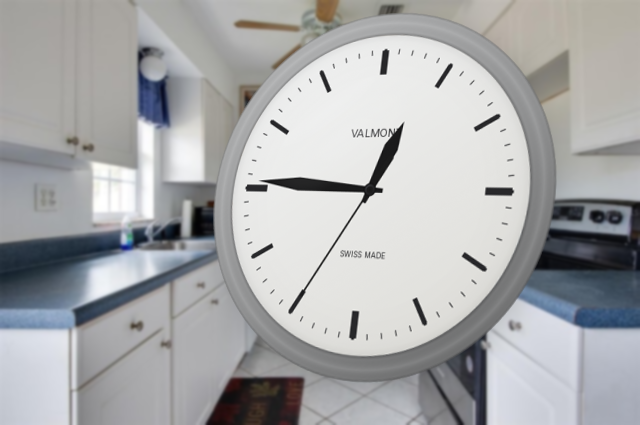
{"hour": 12, "minute": 45, "second": 35}
